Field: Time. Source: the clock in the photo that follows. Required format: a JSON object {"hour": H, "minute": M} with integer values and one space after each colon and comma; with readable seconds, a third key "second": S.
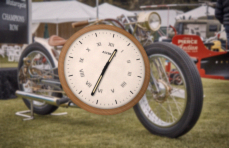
{"hour": 12, "minute": 32}
